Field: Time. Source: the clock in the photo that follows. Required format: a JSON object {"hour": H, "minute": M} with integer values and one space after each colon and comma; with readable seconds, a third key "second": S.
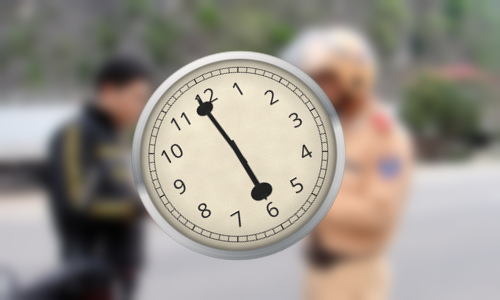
{"hour": 5, "minute": 59}
